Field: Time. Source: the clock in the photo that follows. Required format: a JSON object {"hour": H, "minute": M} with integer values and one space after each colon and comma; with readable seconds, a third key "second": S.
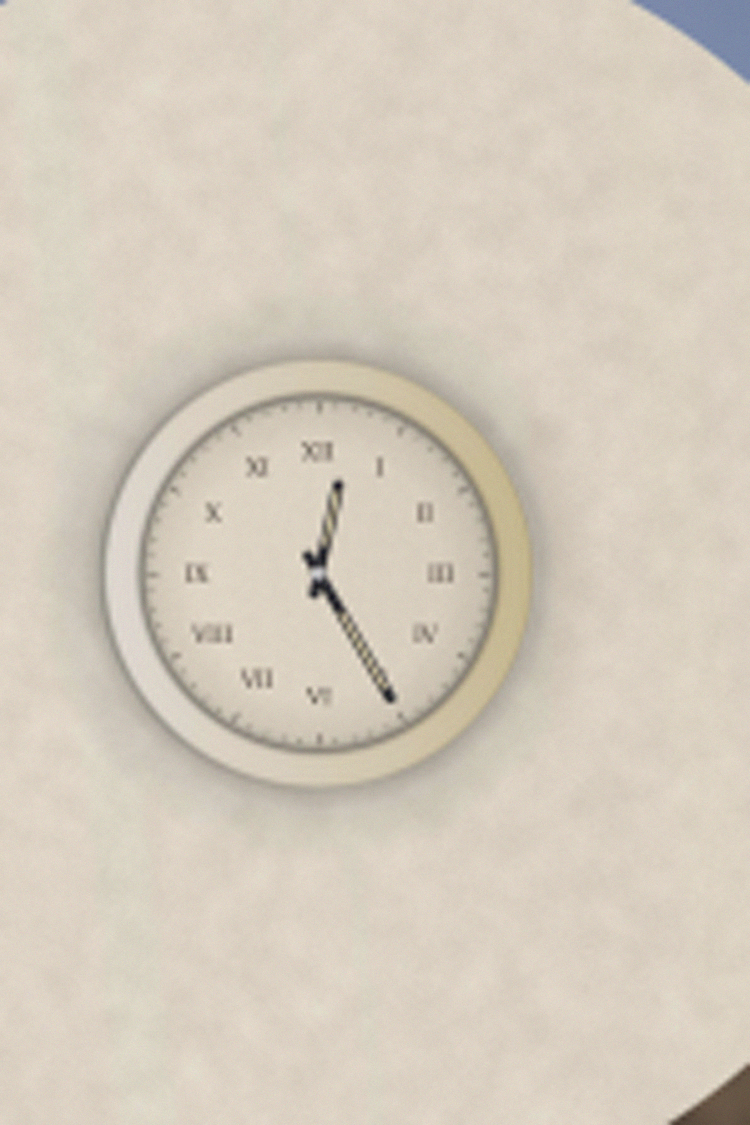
{"hour": 12, "minute": 25}
